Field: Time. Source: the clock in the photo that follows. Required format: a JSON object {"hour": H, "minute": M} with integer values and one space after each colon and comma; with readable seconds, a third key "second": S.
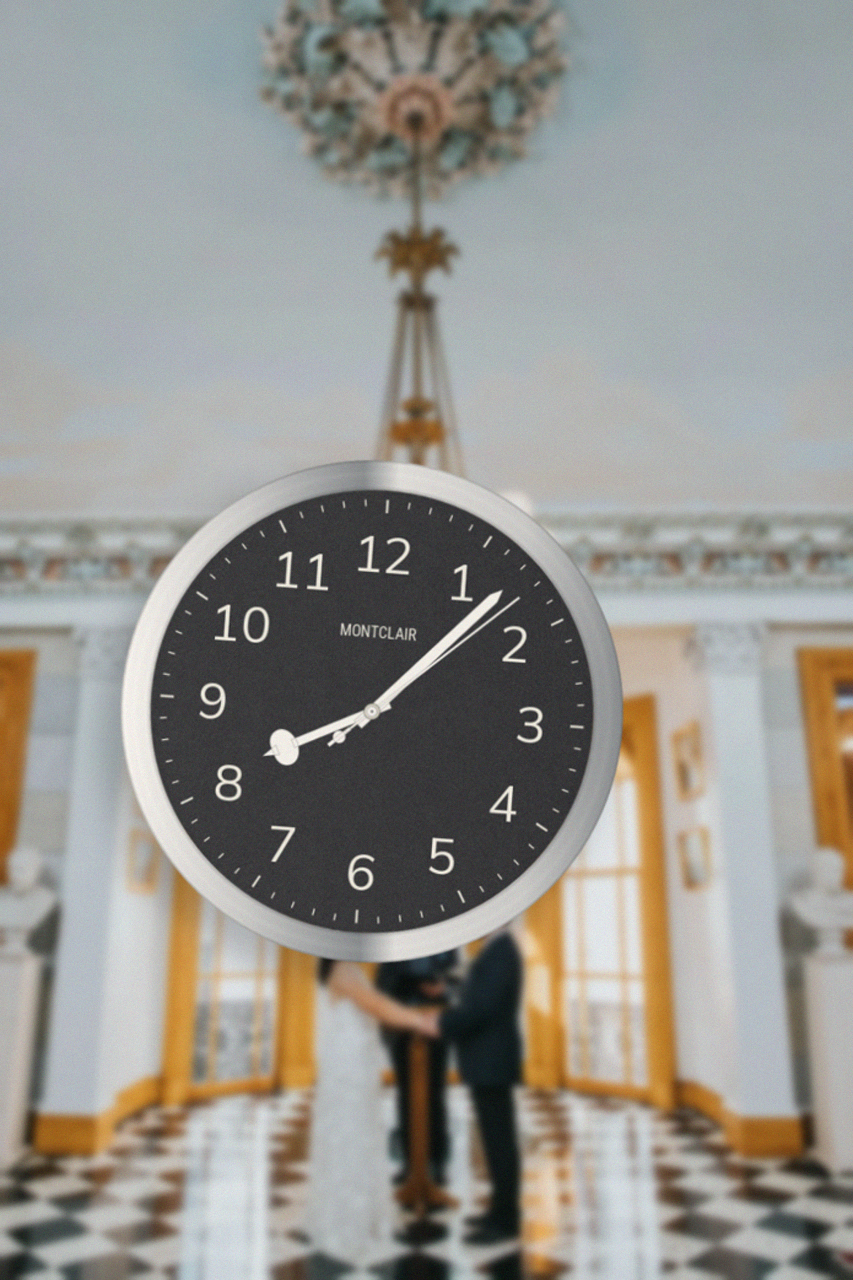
{"hour": 8, "minute": 7, "second": 8}
